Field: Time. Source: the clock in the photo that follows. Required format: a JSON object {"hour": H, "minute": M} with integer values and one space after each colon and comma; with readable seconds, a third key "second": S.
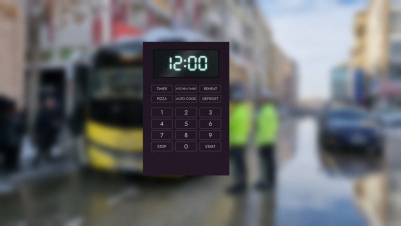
{"hour": 12, "minute": 0}
